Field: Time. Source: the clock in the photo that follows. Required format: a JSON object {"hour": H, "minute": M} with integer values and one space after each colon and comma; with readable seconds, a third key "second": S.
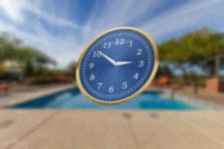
{"hour": 2, "minute": 51}
